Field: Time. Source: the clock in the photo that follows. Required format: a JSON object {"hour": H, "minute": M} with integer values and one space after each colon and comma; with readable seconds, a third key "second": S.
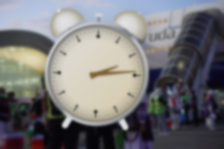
{"hour": 2, "minute": 14}
